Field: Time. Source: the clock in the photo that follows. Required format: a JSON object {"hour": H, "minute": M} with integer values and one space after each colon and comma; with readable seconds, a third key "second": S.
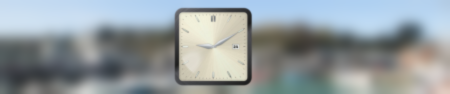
{"hour": 9, "minute": 10}
